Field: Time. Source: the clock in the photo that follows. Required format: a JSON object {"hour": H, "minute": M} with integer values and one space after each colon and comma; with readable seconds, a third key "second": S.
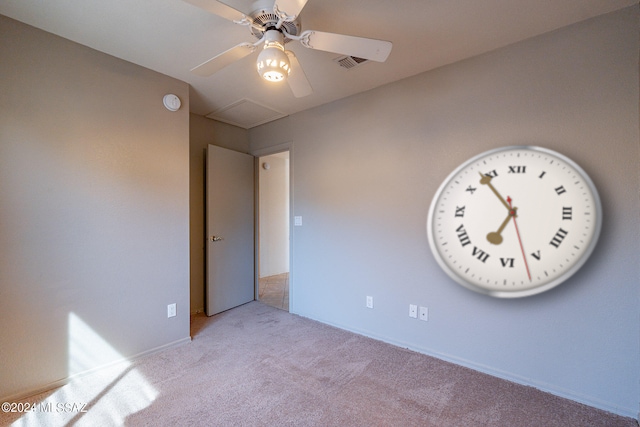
{"hour": 6, "minute": 53, "second": 27}
